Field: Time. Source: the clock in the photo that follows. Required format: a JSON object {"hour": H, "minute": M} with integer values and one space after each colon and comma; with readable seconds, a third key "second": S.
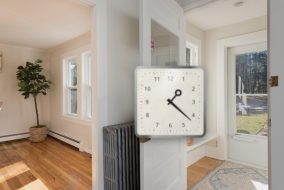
{"hour": 1, "minute": 22}
